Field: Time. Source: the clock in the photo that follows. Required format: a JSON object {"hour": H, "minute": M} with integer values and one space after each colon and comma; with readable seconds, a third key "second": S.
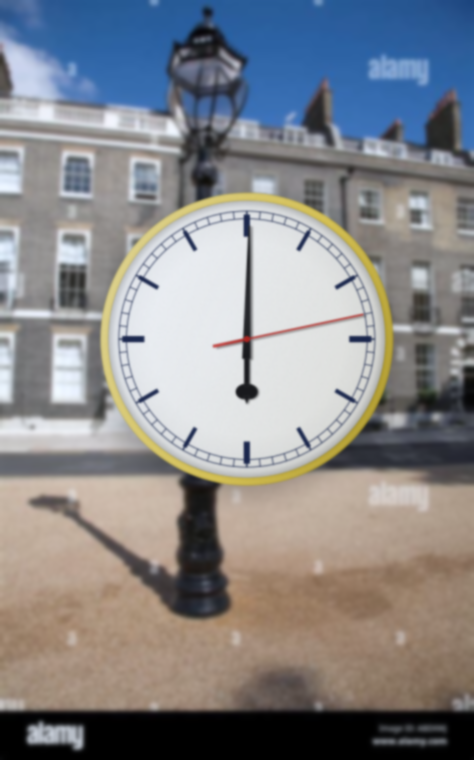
{"hour": 6, "minute": 0, "second": 13}
